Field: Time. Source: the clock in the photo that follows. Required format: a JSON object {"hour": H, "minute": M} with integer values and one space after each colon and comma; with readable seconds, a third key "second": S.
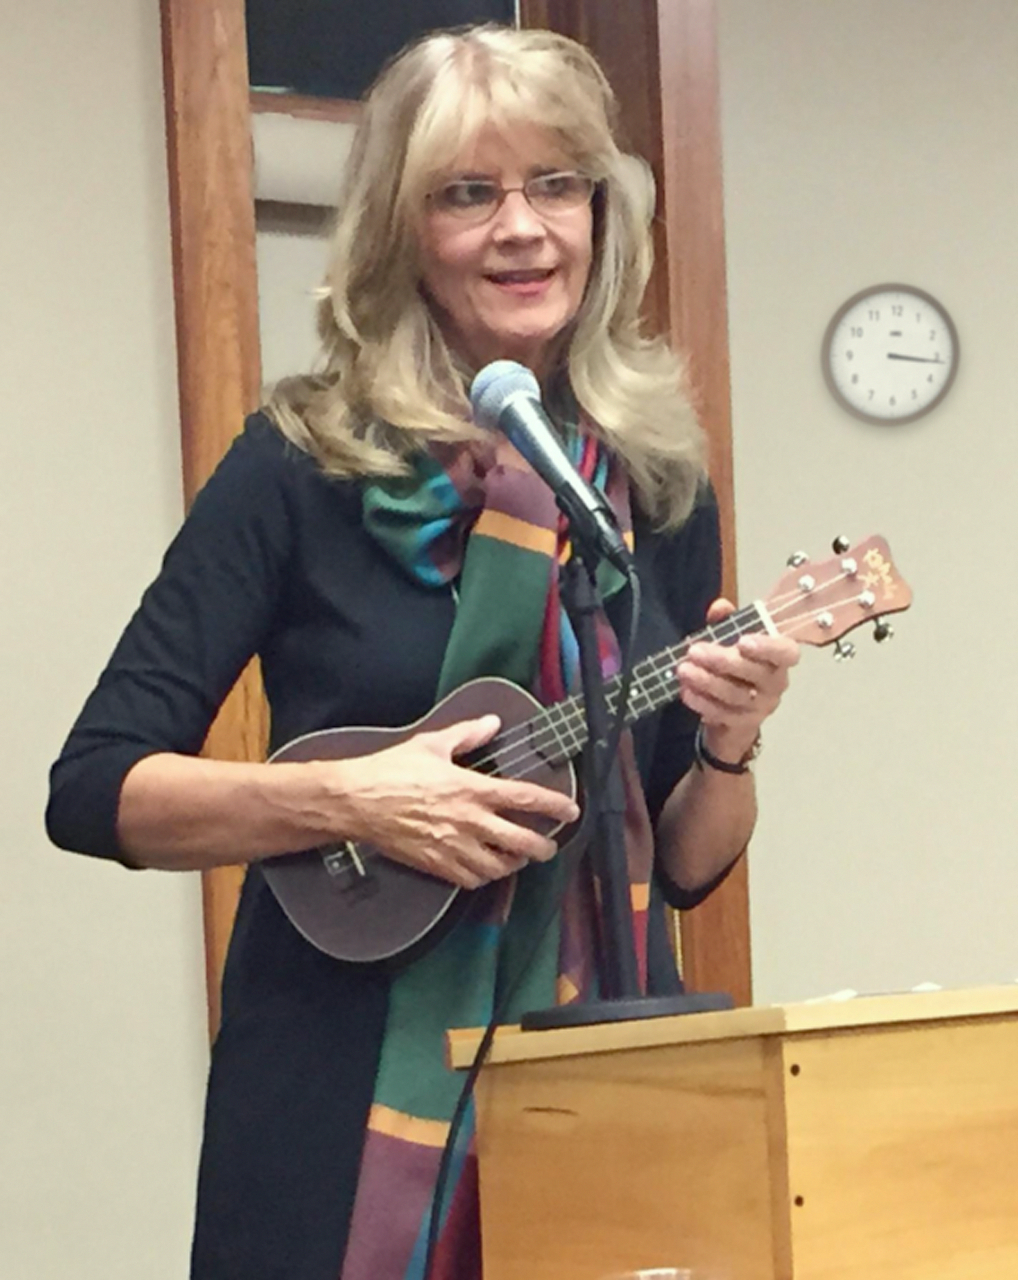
{"hour": 3, "minute": 16}
